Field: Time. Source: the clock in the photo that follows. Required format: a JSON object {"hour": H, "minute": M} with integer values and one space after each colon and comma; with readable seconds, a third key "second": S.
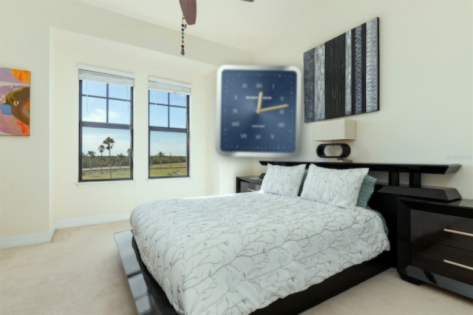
{"hour": 12, "minute": 13}
